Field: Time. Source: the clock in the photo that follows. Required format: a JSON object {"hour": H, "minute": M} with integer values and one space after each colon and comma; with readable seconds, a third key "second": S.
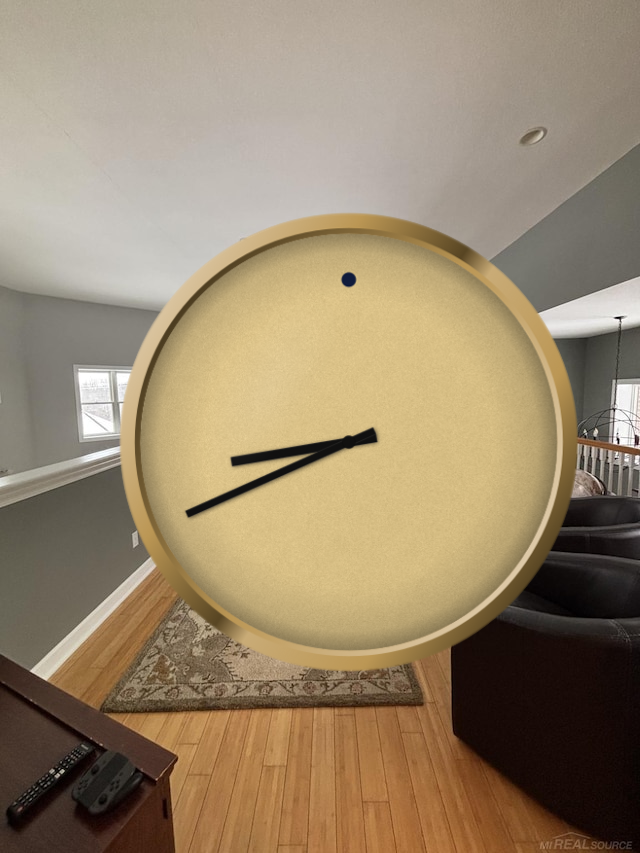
{"hour": 8, "minute": 41}
